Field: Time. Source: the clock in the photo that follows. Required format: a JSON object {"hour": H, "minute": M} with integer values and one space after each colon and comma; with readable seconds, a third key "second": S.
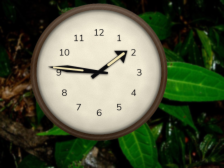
{"hour": 1, "minute": 46}
